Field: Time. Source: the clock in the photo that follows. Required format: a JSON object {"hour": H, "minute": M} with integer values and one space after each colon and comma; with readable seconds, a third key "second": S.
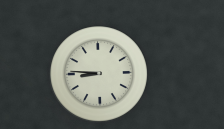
{"hour": 8, "minute": 46}
